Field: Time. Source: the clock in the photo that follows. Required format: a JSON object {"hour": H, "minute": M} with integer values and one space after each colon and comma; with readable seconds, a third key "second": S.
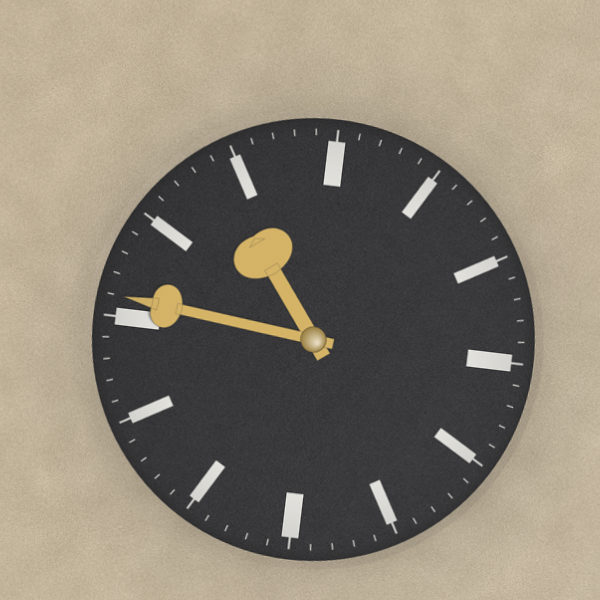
{"hour": 10, "minute": 46}
